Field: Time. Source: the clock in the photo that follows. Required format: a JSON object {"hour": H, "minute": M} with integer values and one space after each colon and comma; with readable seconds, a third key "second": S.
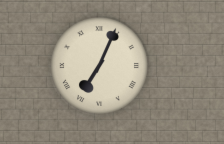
{"hour": 7, "minute": 4}
